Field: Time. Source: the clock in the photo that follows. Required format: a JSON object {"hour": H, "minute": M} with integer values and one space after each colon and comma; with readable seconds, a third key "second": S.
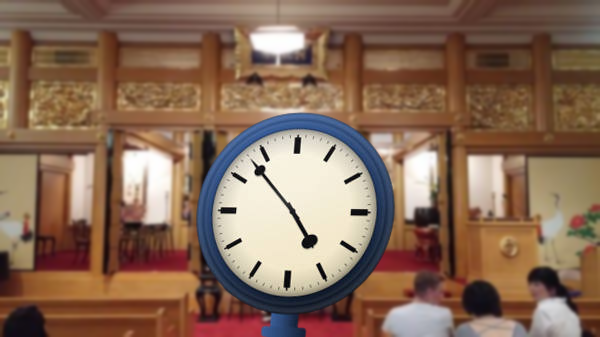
{"hour": 4, "minute": 53}
